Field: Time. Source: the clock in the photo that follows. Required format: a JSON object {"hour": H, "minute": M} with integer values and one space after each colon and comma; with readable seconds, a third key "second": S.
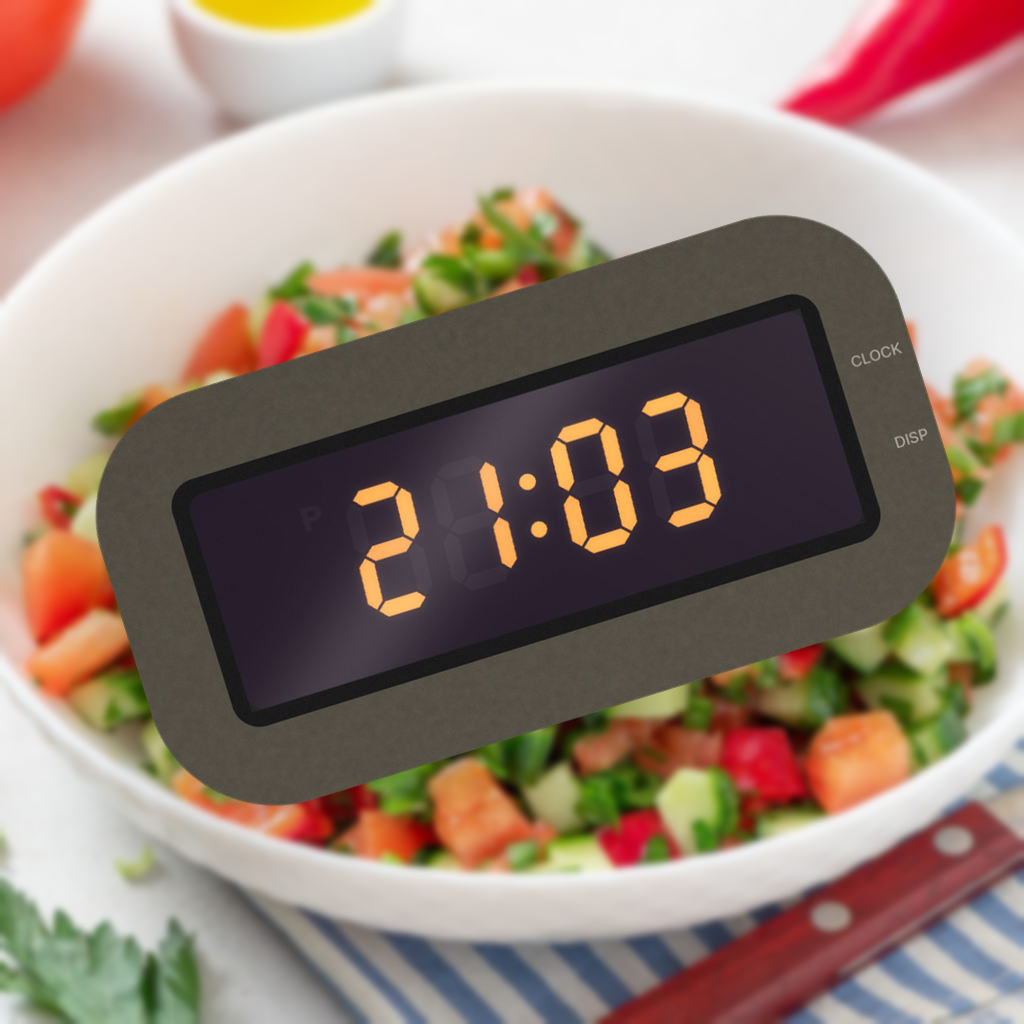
{"hour": 21, "minute": 3}
